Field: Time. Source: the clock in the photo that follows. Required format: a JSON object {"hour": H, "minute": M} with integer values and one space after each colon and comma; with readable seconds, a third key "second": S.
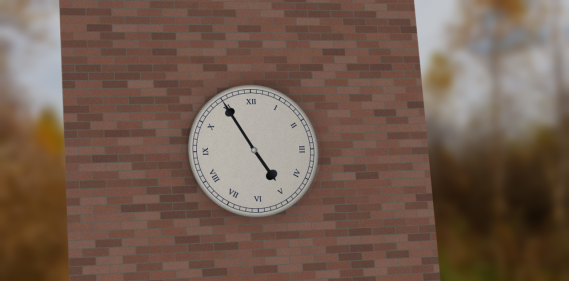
{"hour": 4, "minute": 55}
